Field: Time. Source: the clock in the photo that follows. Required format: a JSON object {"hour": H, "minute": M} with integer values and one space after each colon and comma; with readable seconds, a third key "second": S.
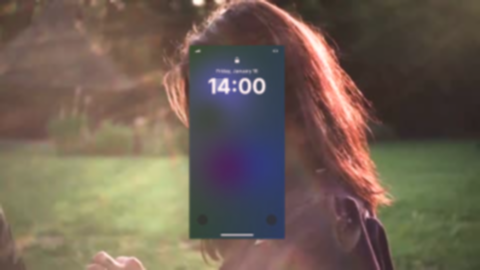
{"hour": 14, "minute": 0}
